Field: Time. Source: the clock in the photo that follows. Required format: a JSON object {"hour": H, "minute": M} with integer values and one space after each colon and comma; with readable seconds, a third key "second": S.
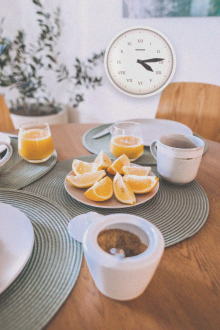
{"hour": 4, "minute": 14}
